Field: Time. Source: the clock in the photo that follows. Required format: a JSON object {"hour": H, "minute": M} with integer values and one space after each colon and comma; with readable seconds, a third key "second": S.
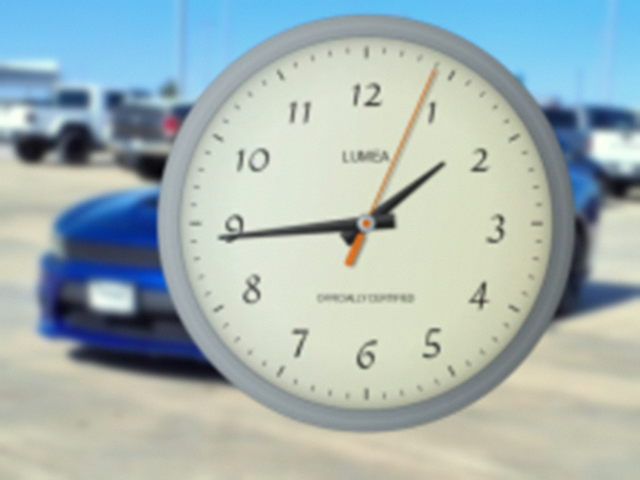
{"hour": 1, "minute": 44, "second": 4}
